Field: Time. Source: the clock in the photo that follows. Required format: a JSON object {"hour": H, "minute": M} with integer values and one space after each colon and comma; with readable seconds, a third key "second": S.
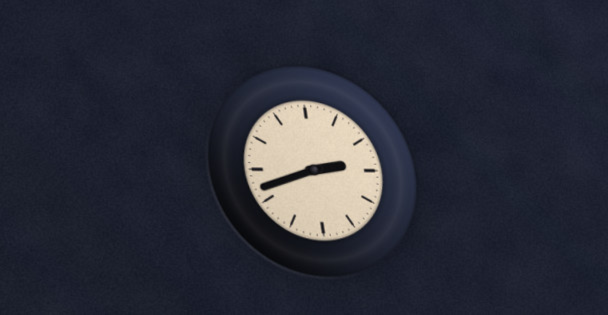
{"hour": 2, "minute": 42}
